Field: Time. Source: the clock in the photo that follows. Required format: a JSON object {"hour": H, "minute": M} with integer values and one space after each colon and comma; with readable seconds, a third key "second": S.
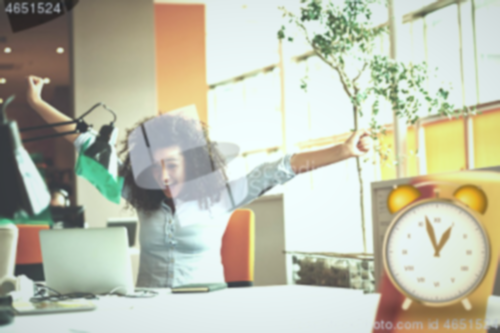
{"hour": 12, "minute": 57}
